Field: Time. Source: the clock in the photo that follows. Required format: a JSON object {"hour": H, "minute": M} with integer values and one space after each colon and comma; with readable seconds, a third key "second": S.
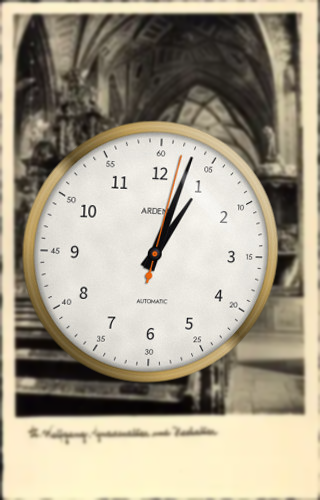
{"hour": 1, "minute": 3, "second": 2}
